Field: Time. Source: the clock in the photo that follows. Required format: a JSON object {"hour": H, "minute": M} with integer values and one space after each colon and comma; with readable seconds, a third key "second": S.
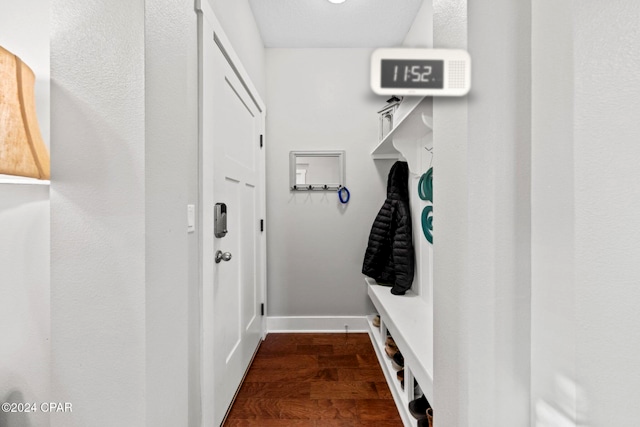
{"hour": 11, "minute": 52}
